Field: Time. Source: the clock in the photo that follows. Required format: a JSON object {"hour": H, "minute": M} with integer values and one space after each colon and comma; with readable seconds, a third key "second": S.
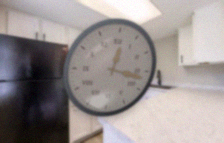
{"hour": 12, "minute": 17}
